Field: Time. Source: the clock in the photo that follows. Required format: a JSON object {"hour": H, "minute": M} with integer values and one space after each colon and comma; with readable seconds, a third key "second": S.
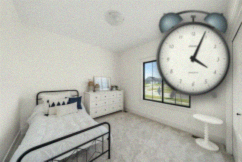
{"hour": 4, "minute": 4}
